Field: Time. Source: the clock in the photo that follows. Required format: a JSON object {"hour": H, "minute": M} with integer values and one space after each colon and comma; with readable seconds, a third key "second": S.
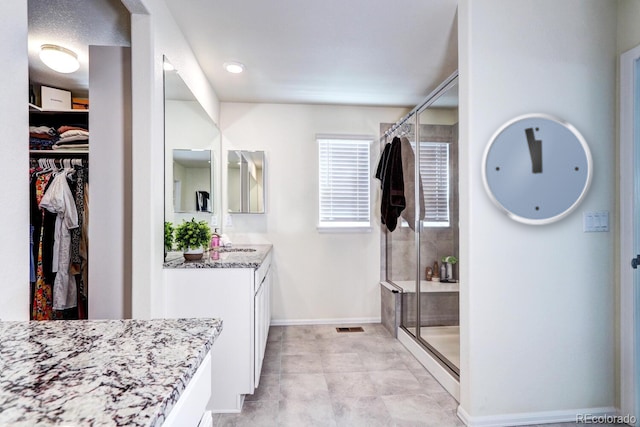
{"hour": 11, "minute": 58}
